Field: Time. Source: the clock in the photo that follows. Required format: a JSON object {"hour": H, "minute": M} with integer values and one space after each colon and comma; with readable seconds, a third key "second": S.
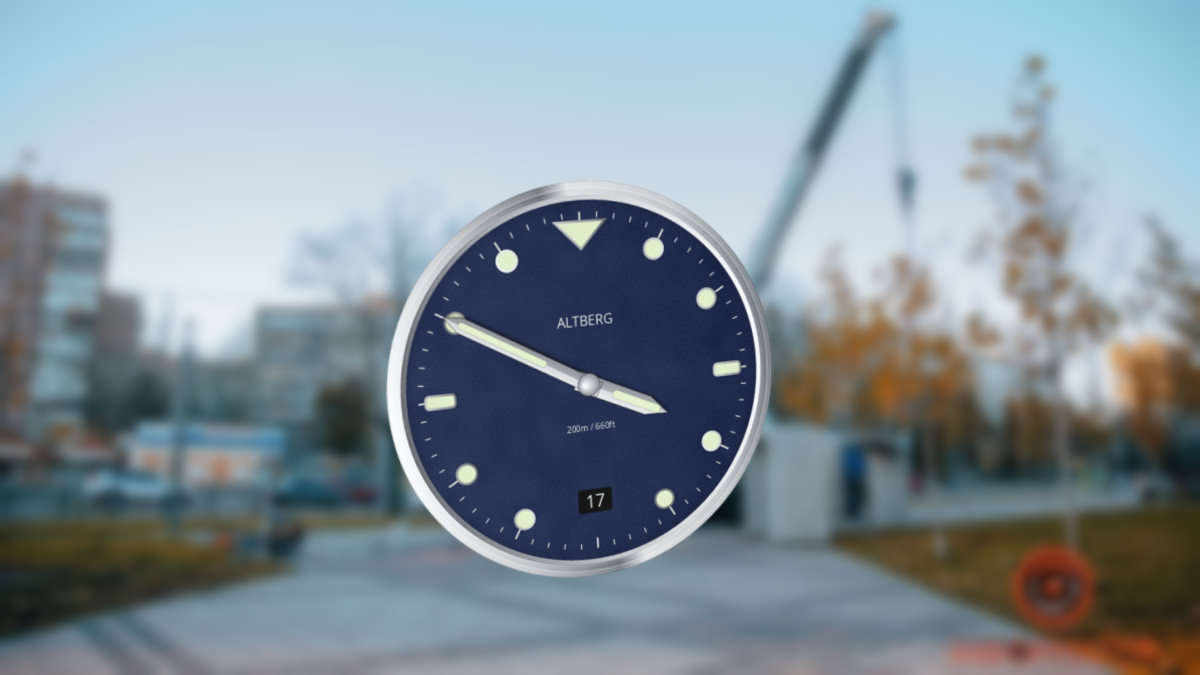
{"hour": 3, "minute": 50}
